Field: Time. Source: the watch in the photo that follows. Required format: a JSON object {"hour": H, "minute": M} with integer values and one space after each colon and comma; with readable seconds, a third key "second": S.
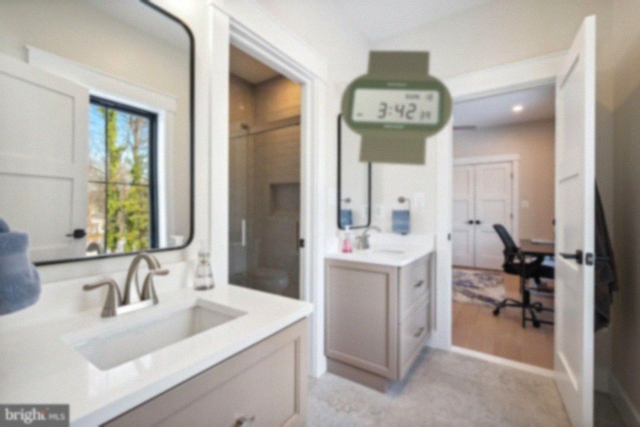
{"hour": 3, "minute": 42}
